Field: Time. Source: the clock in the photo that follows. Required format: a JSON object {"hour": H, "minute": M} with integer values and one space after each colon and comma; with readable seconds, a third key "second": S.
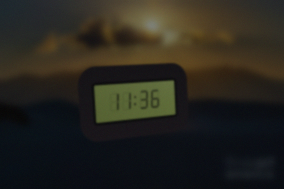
{"hour": 11, "minute": 36}
